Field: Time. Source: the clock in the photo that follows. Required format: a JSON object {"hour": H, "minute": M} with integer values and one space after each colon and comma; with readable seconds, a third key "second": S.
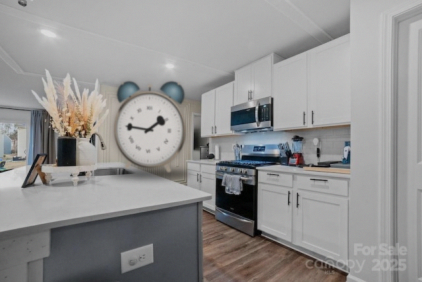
{"hour": 1, "minute": 46}
